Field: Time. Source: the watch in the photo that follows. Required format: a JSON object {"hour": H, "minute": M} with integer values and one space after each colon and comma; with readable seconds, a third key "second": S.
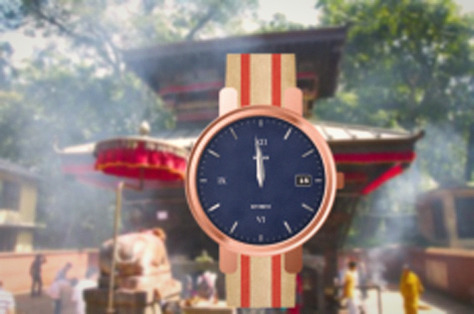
{"hour": 11, "minute": 59}
